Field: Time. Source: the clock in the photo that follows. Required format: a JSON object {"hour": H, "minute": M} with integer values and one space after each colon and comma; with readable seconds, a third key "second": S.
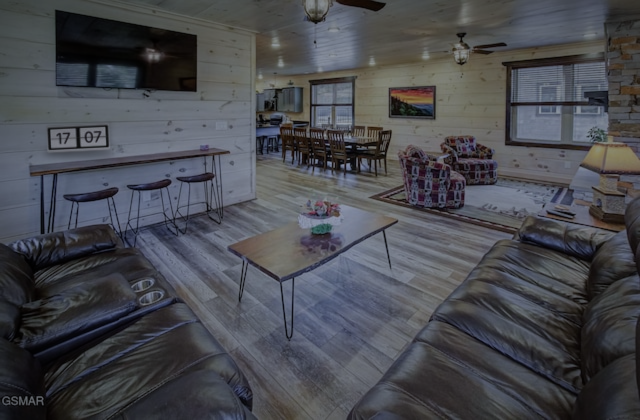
{"hour": 17, "minute": 7}
